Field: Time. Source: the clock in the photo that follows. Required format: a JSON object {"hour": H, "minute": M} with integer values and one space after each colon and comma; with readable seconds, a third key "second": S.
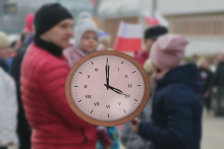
{"hour": 4, "minute": 0}
